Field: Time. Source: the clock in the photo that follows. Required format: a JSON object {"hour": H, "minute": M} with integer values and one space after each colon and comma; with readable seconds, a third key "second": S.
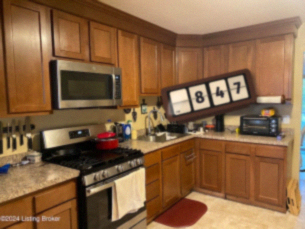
{"hour": 8, "minute": 47}
